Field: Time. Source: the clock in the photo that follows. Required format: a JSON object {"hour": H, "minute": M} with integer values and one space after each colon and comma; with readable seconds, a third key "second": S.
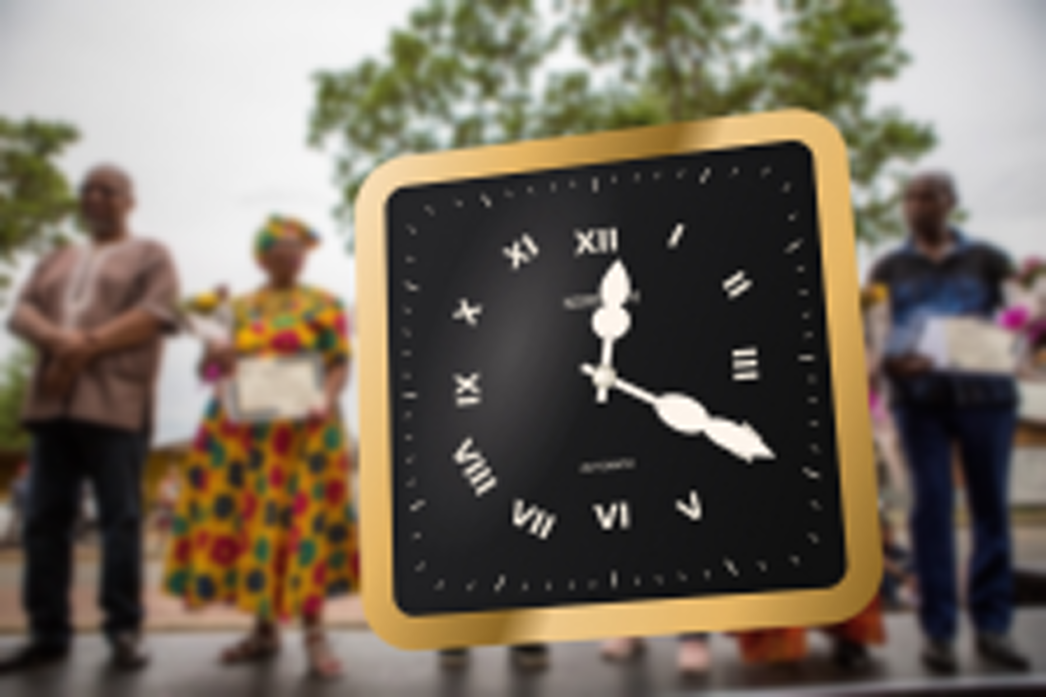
{"hour": 12, "minute": 20}
